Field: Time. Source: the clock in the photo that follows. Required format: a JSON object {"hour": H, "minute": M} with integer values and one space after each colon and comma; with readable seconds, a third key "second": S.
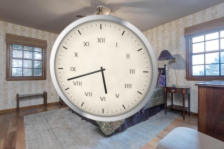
{"hour": 5, "minute": 42}
